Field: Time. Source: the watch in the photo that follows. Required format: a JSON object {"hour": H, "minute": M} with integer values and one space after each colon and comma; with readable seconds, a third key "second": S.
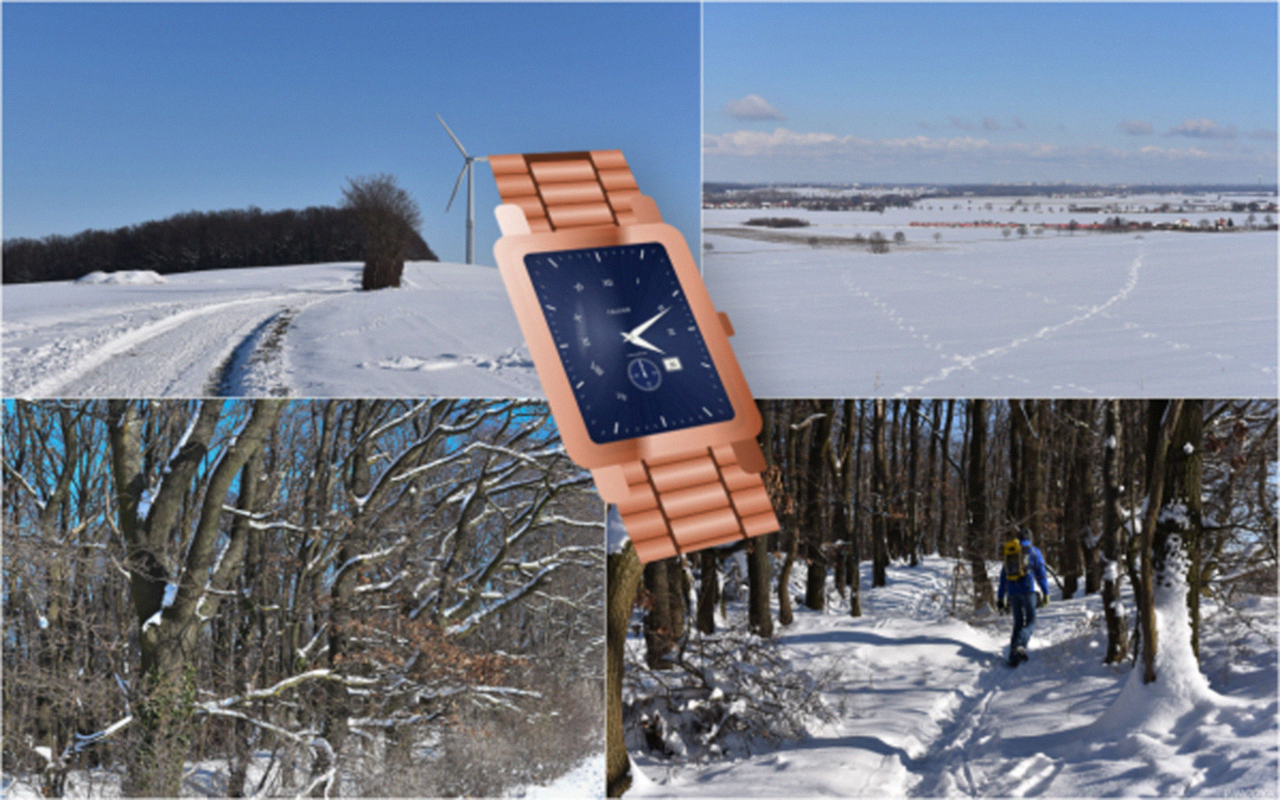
{"hour": 4, "minute": 11}
